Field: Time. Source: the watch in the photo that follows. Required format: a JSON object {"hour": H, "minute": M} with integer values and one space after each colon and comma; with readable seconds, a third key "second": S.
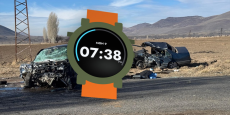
{"hour": 7, "minute": 38}
